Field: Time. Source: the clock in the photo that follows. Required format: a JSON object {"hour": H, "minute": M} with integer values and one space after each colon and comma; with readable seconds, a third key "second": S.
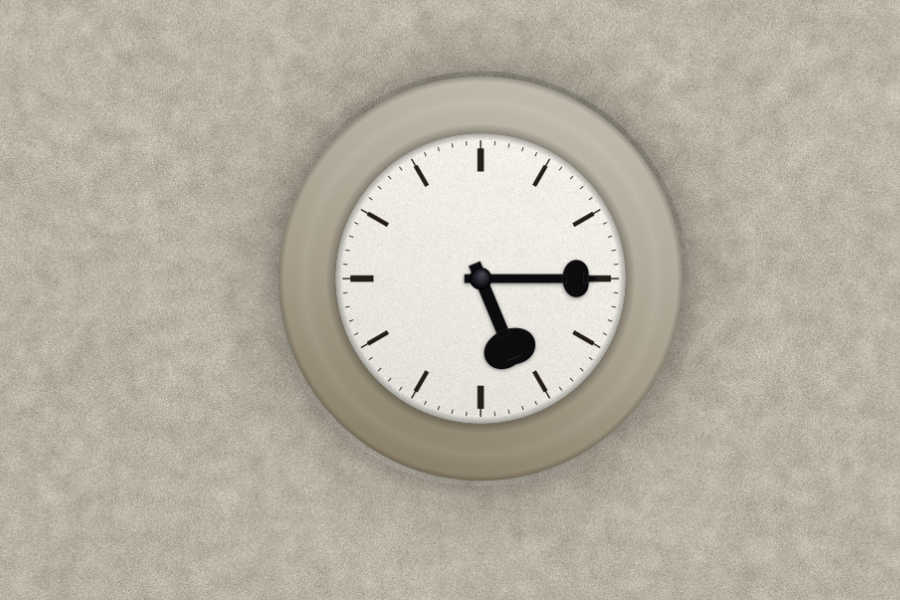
{"hour": 5, "minute": 15}
